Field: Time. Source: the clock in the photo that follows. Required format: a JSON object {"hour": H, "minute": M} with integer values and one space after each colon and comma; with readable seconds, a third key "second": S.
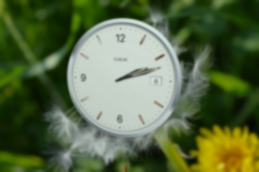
{"hour": 2, "minute": 12}
